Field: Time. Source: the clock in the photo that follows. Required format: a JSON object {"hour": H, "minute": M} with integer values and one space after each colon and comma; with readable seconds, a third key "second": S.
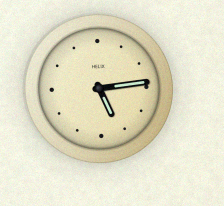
{"hour": 5, "minute": 14}
